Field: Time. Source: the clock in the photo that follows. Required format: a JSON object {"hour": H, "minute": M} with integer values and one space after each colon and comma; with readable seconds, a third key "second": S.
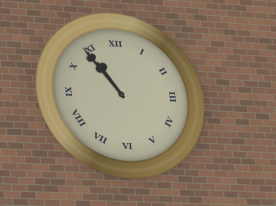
{"hour": 10, "minute": 54}
